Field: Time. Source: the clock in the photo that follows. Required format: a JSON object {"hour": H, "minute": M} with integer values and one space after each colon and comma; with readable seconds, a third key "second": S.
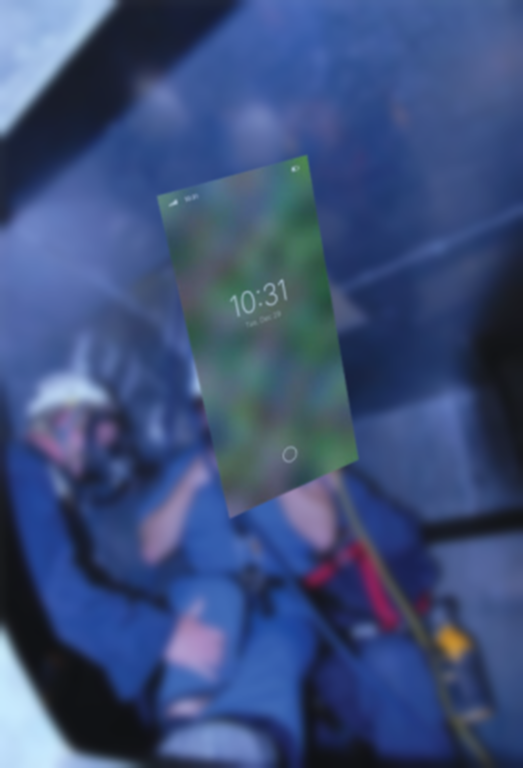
{"hour": 10, "minute": 31}
